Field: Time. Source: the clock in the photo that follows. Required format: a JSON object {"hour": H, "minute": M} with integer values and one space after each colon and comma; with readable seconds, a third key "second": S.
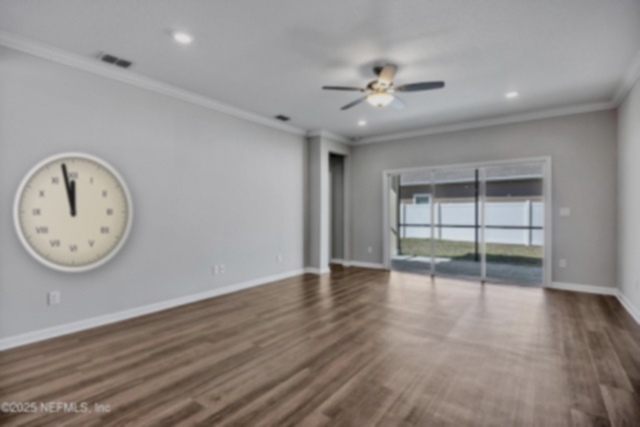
{"hour": 11, "minute": 58}
